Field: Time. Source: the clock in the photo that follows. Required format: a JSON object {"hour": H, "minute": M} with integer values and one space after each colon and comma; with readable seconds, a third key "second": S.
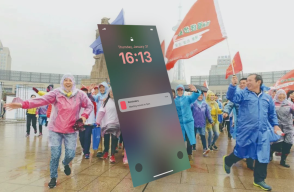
{"hour": 16, "minute": 13}
